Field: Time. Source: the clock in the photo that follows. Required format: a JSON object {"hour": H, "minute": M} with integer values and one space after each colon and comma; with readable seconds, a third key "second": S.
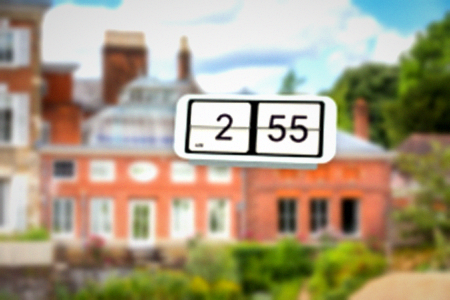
{"hour": 2, "minute": 55}
